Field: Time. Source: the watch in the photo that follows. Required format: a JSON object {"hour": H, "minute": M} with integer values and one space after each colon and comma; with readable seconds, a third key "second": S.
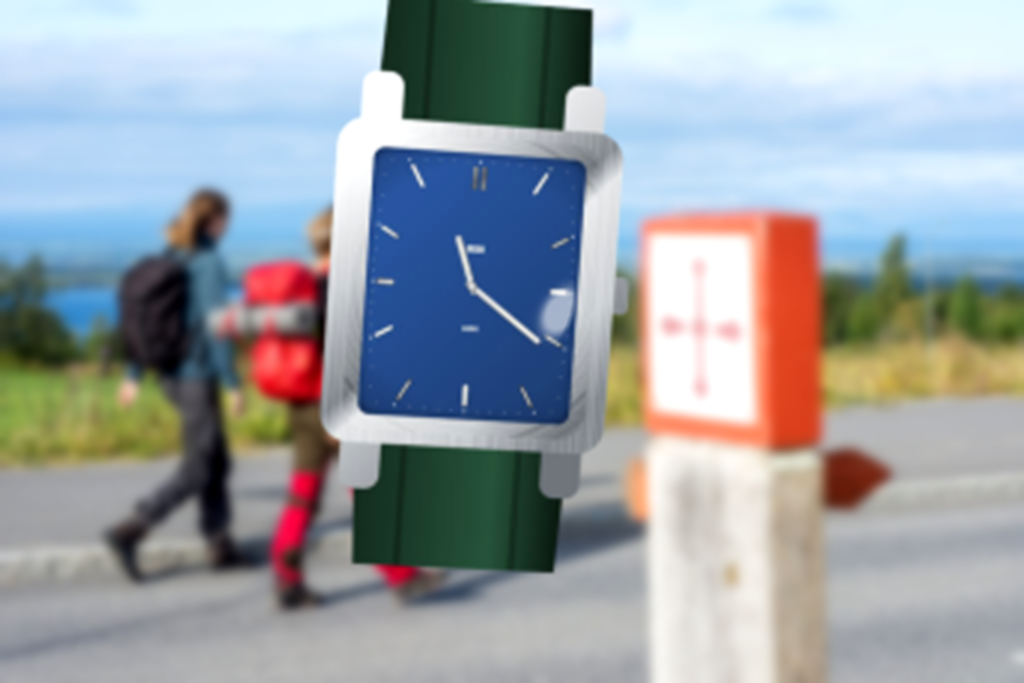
{"hour": 11, "minute": 21}
